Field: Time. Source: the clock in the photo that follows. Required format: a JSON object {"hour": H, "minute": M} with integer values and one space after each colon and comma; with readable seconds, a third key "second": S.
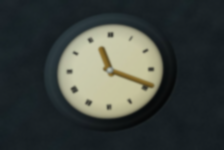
{"hour": 11, "minute": 19}
